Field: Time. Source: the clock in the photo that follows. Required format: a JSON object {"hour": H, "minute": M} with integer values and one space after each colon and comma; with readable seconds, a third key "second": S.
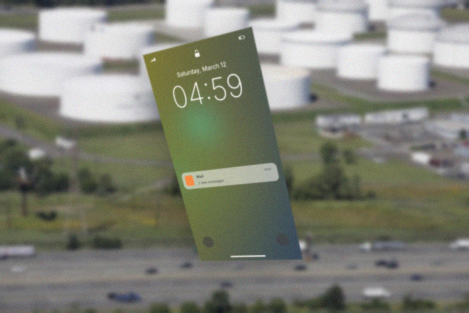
{"hour": 4, "minute": 59}
